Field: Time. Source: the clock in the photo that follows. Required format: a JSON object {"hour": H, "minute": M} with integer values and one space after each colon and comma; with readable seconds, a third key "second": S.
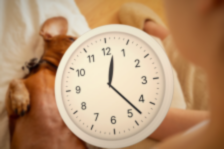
{"hour": 12, "minute": 23}
